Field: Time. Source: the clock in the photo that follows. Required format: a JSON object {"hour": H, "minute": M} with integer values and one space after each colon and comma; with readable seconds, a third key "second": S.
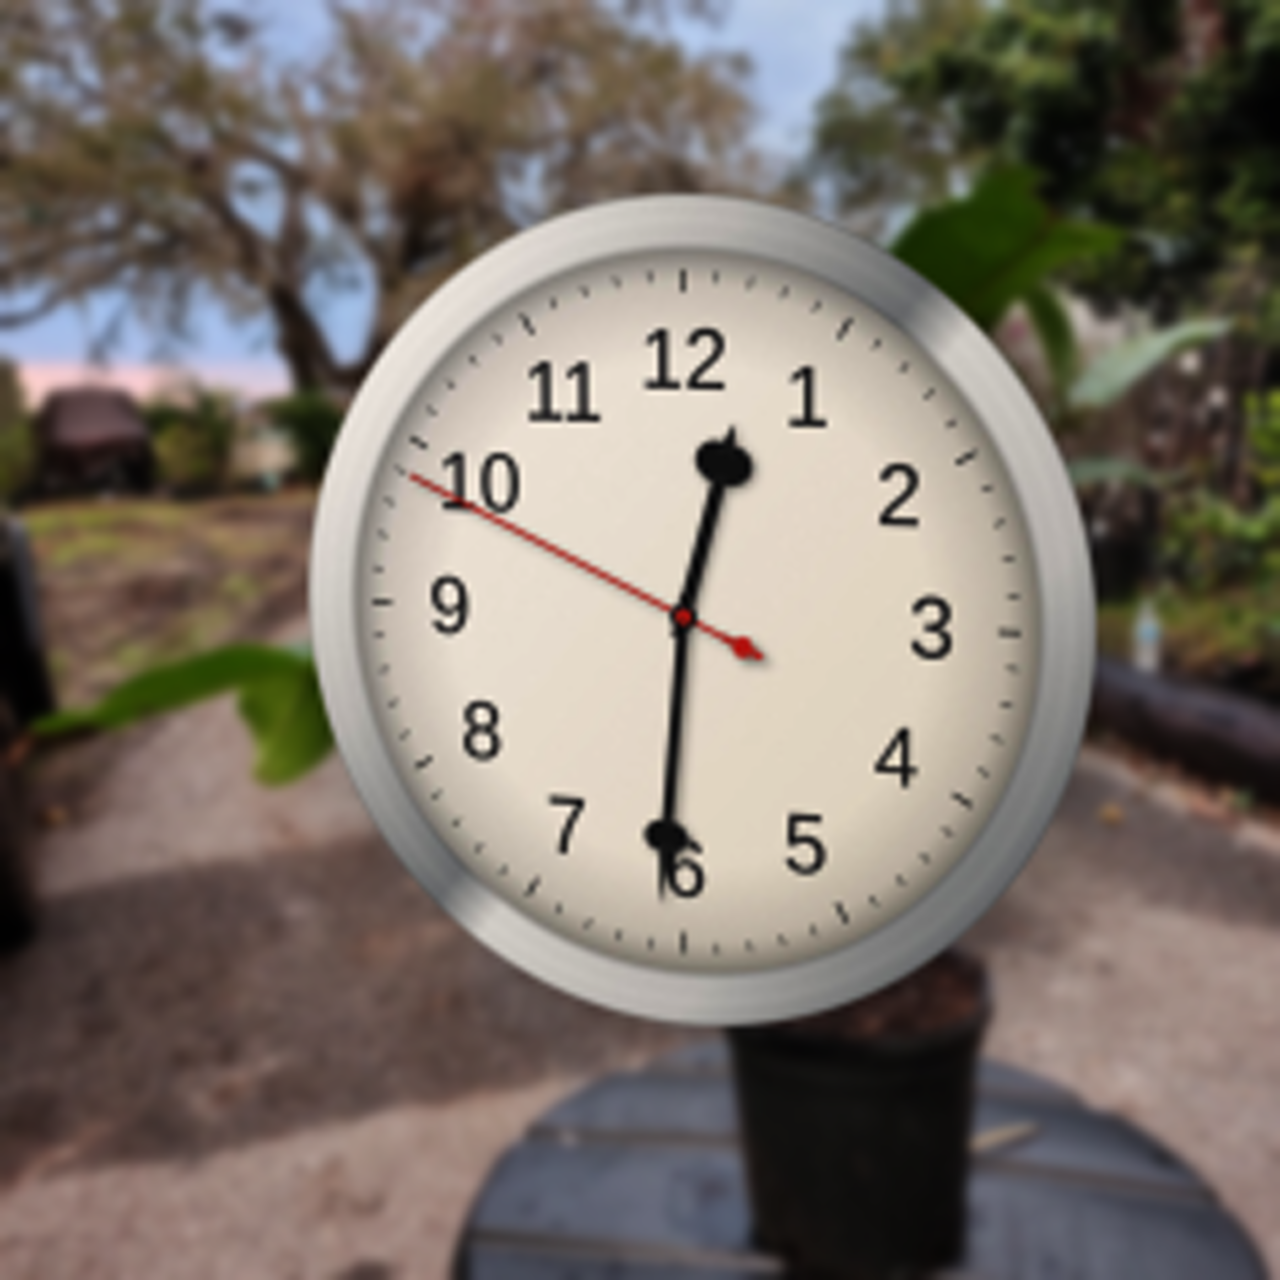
{"hour": 12, "minute": 30, "second": 49}
